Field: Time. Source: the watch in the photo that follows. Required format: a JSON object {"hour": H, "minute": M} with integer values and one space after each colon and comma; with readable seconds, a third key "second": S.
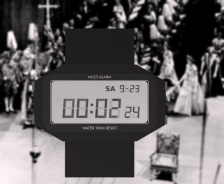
{"hour": 0, "minute": 2, "second": 24}
